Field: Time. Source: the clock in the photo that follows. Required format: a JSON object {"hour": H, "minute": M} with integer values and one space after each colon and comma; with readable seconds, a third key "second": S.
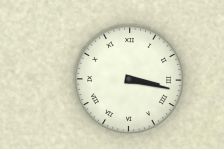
{"hour": 3, "minute": 17}
